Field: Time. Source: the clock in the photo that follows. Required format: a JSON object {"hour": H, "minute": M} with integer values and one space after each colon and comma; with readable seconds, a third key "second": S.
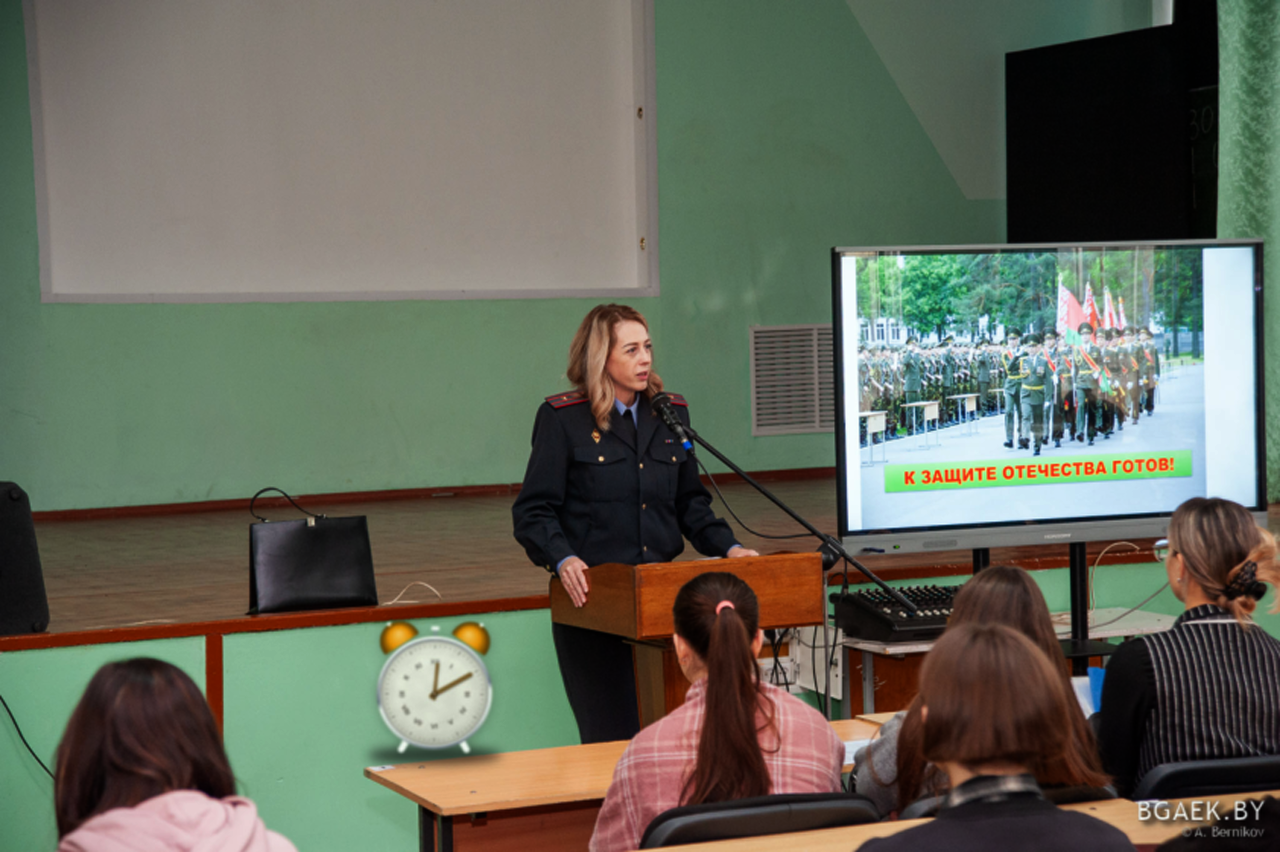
{"hour": 12, "minute": 10}
